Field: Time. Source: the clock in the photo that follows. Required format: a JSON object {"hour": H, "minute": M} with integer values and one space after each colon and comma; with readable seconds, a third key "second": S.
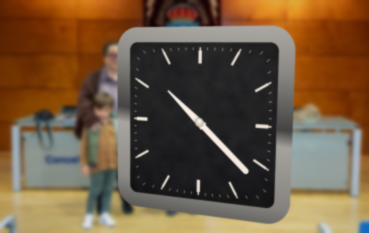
{"hour": 10, "minute": 22}
